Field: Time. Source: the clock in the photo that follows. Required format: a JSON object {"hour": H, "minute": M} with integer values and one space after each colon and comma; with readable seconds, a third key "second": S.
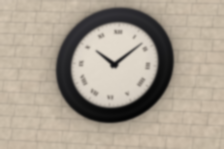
{"hour": 10, "minute": 8}
